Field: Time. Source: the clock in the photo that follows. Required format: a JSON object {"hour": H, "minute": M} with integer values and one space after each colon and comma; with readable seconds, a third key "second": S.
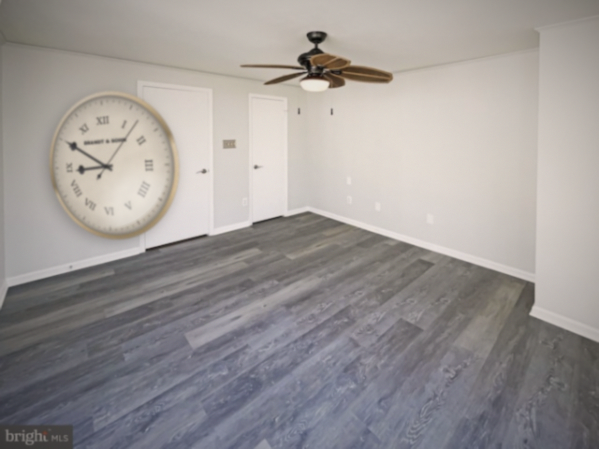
{"hour": 8, "minute": 50, "second": 7}
